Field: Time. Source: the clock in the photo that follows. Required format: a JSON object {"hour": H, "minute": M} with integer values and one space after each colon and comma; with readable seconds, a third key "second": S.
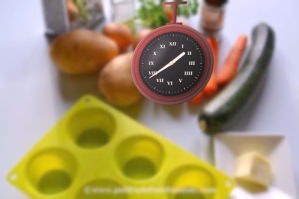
{"hour": 1, "minute": 39}
